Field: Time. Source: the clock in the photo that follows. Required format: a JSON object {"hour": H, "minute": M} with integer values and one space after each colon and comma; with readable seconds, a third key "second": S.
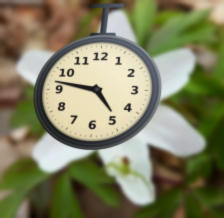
{"hour": 4, "minute": 47}
